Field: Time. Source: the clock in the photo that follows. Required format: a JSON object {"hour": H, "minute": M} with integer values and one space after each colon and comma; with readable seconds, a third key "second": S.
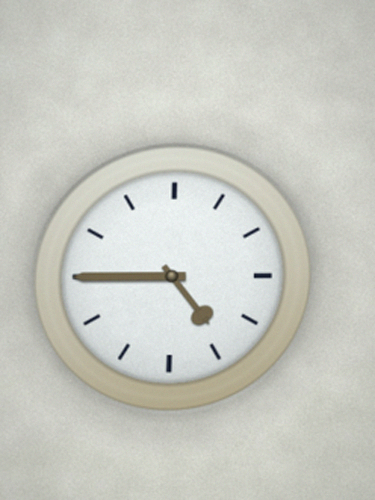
{"hour": 4, "minute": 45}
